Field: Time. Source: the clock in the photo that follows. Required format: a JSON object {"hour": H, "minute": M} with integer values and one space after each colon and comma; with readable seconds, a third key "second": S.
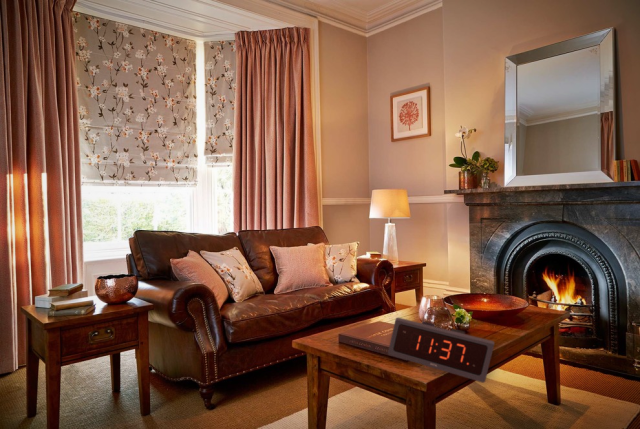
{"hour": 11, "minute": 37}
